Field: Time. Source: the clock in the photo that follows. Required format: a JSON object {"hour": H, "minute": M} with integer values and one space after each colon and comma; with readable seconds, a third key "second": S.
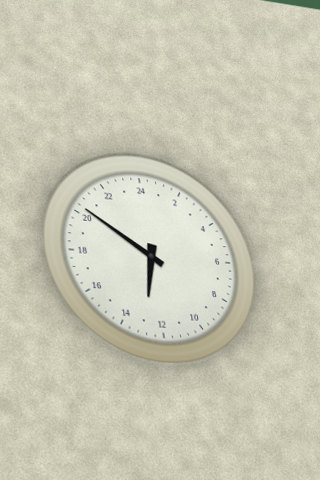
{"hour": 12, "minute": 51}
